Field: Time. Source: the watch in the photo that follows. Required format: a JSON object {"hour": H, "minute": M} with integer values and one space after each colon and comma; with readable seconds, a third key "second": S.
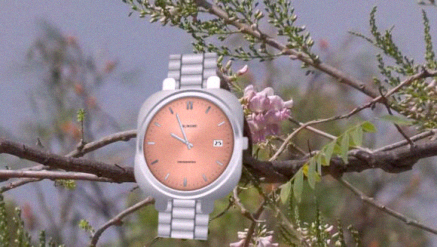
{"hour": 9, "minute": 56}
